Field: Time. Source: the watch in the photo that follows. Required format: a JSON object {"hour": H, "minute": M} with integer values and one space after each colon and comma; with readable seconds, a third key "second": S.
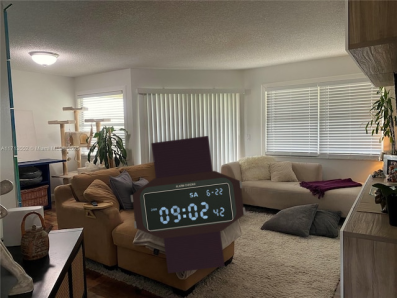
{"hour": 9, "minute": 2, "second": 42}
